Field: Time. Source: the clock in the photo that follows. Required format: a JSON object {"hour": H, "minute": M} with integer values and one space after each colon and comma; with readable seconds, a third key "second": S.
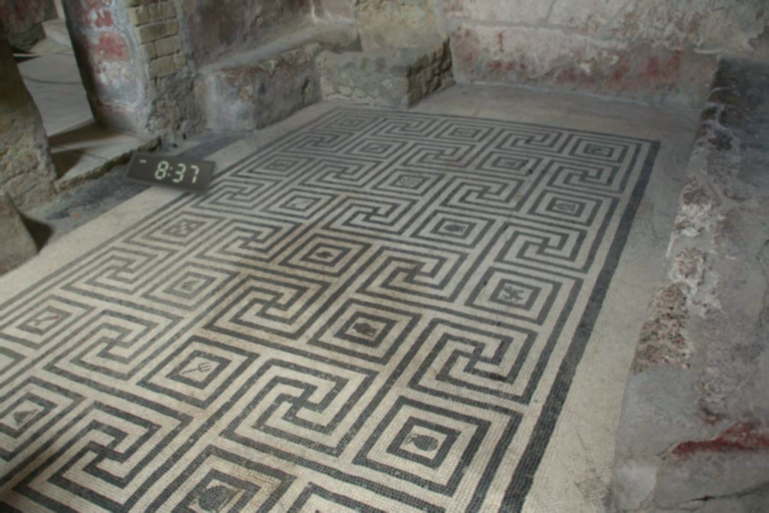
{"hour": 8, "minute": 37}
